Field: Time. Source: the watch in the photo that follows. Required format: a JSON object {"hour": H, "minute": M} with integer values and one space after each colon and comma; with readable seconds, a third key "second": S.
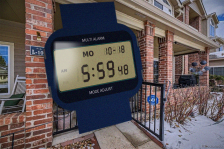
{"hour": 5, "minute": 59, "second": 48}
